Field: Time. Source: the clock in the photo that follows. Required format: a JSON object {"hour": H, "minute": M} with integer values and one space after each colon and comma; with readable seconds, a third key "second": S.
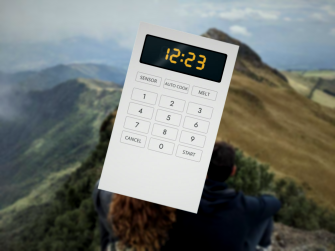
{"hour": 12, "minute": 23}
